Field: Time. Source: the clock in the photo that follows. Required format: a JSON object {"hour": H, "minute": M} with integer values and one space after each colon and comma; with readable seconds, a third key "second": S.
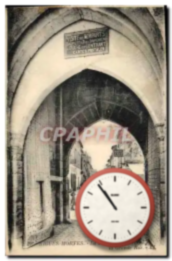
{"hour": 10, "minute": 54}
